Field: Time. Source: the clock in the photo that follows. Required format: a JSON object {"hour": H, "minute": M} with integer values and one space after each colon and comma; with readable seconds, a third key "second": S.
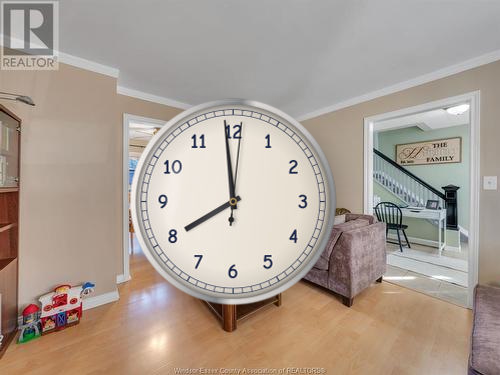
{"hour": 7, "minute": 59, "second": 1}
